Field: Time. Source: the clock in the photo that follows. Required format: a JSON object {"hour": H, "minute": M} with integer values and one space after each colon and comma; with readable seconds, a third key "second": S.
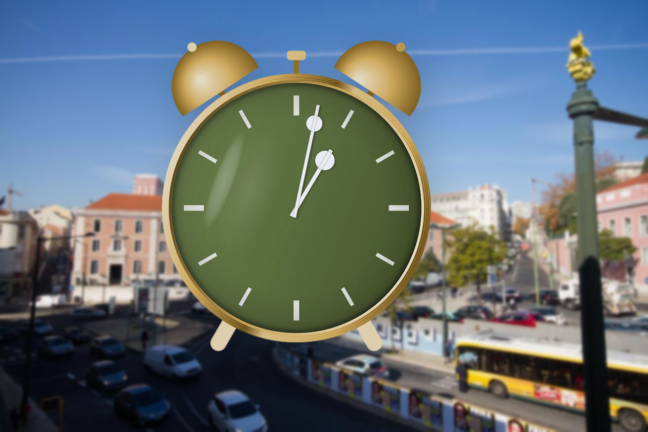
{"hour": 1, "minute": 2}
